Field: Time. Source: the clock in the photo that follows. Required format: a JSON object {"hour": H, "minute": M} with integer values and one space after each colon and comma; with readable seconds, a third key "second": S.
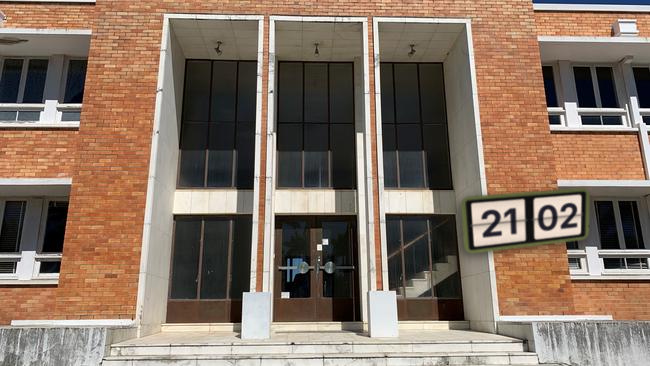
{"hour": 21, "minute": 2}
